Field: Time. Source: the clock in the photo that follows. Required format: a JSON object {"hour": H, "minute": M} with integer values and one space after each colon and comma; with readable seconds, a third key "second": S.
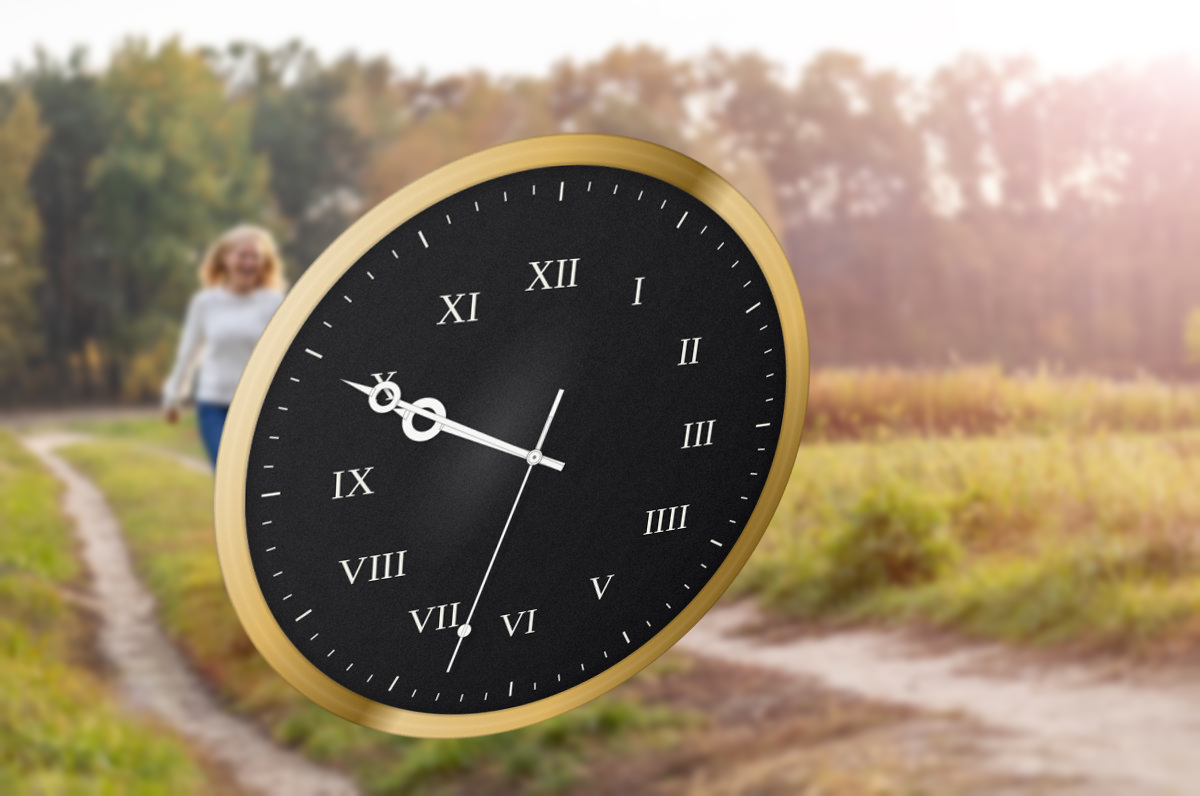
{"hour": 9, "minute": 49, "second": 33}
